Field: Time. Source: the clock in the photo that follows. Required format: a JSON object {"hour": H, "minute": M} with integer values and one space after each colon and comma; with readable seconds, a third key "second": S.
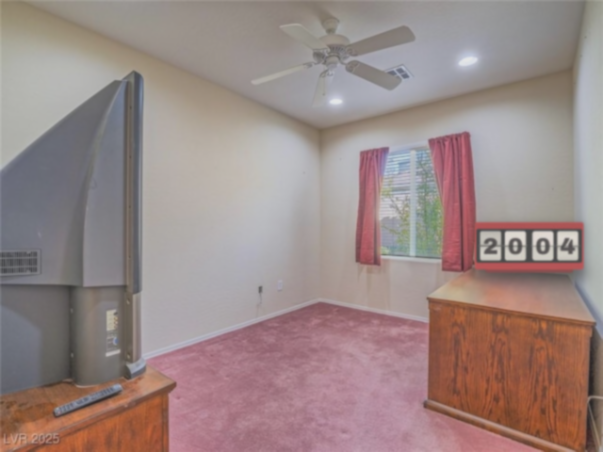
{"hour": 20, "minute": 4}
